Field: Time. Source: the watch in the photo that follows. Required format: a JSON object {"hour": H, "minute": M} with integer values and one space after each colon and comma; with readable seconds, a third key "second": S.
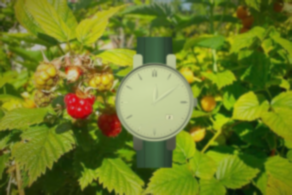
{"hour": 12, "minute": 9}
